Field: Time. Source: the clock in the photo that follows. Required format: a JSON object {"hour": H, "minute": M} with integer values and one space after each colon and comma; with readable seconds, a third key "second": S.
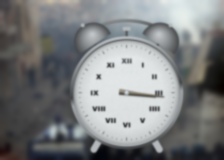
{"hour": 3, "minute": 16}
